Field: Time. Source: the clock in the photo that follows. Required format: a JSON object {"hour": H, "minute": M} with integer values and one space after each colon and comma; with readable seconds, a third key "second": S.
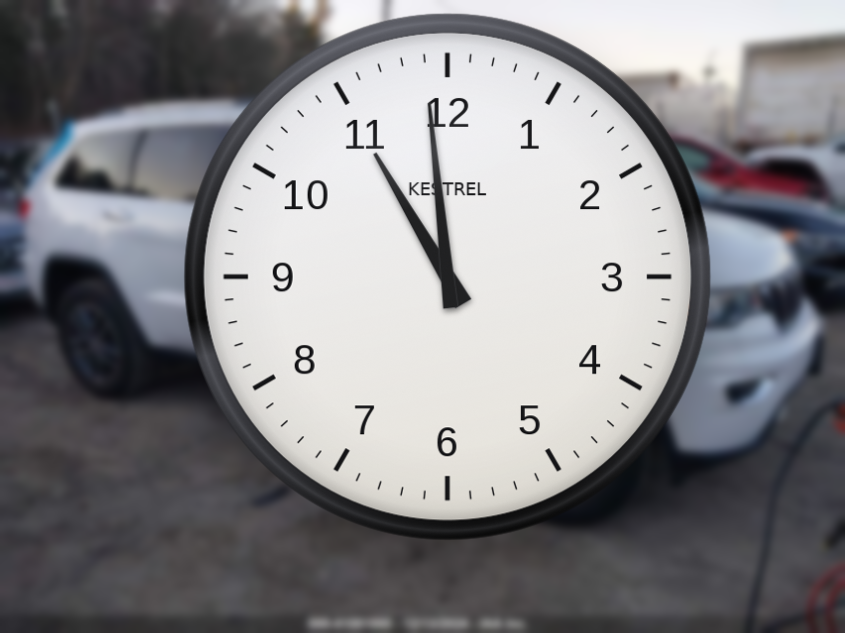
{"hour": 10, "minute": 59}
